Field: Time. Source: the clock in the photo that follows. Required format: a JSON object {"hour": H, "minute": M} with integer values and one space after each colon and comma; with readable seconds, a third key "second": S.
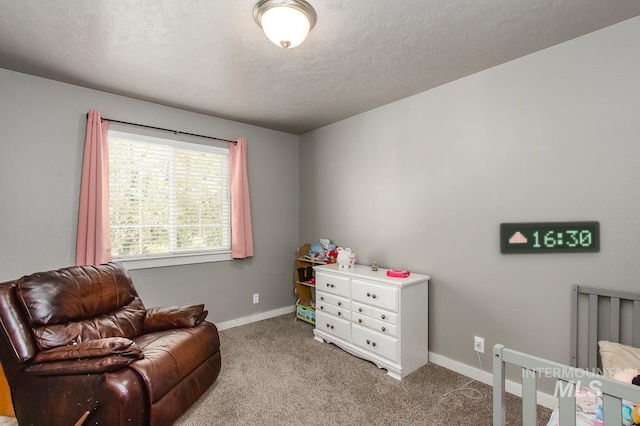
{"hour": 16, "minute": 30}
